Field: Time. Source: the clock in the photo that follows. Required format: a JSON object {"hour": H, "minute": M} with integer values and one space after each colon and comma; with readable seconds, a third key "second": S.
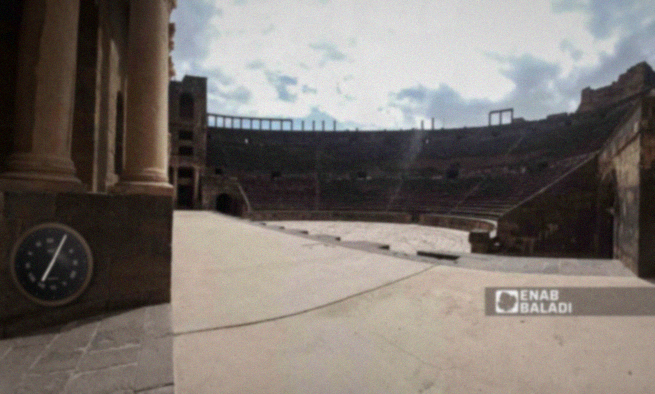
{"hour": 7, "minute": 5}
